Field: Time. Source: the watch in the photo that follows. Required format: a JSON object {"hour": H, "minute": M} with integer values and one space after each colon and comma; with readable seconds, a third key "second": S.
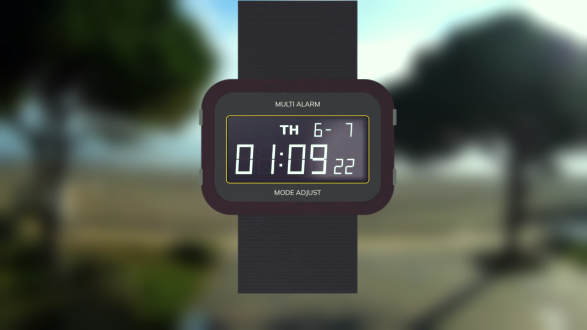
{"hour": 1, "minute": 9, "second": 22}
